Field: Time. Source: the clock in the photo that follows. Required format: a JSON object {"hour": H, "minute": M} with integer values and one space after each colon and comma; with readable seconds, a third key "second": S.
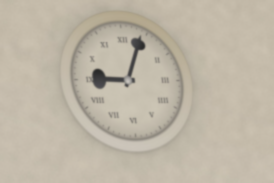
{"hour": 9, "minute": 4}
